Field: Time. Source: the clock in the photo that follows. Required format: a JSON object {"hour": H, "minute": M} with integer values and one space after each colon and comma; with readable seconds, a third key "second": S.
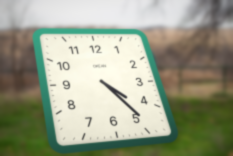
{"hour": 4, "minute": 24}
